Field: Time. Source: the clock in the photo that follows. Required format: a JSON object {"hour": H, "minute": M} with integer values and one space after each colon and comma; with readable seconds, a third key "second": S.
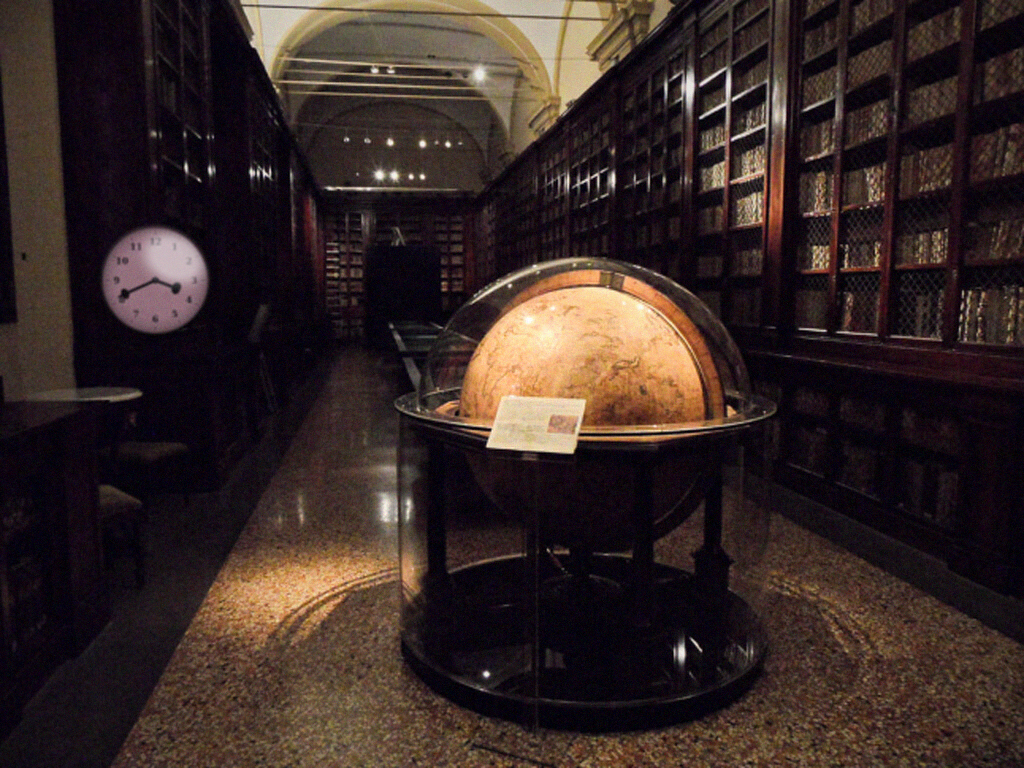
{"hour": 3, "minute": 41}
